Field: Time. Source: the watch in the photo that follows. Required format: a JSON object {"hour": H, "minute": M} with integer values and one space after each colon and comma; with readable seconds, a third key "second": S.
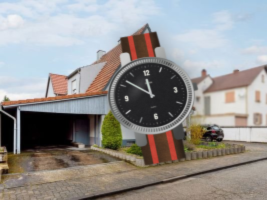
{"hour": 11, "minute": 52}
